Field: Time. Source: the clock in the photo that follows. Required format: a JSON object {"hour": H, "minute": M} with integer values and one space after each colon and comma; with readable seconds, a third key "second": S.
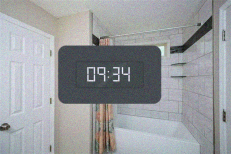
{"hour": 9, "minute": 34}
